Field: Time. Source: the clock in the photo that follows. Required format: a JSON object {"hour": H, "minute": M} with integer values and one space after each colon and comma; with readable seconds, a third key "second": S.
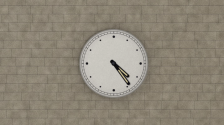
{"hour": 4, "minute": 24}
